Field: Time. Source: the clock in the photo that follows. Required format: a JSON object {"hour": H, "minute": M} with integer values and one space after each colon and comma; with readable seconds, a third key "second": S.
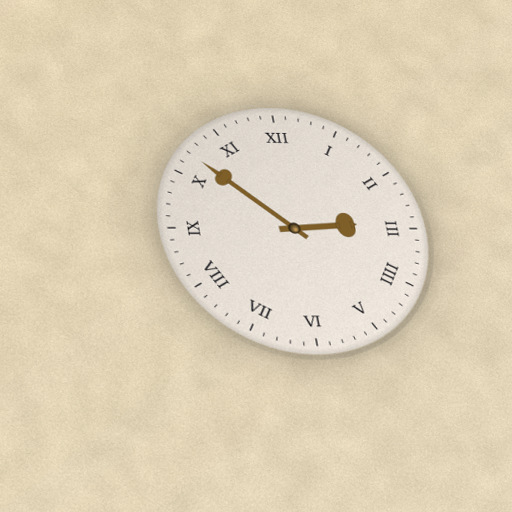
{"hour": 2, "minute": 52}
